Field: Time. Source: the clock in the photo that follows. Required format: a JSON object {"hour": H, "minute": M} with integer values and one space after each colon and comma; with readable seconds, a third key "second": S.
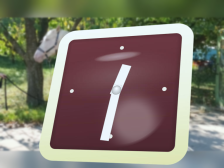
{"hour": 12, "minute": 31}
